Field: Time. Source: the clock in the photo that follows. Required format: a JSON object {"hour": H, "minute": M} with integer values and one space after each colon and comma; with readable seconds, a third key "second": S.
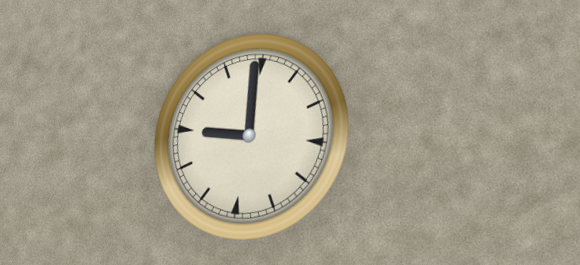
{"hour": 8, "minute": 59}
